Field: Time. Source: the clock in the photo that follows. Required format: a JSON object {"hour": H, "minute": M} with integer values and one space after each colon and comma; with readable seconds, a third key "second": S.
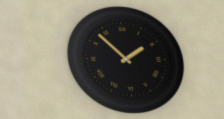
{"hour": 1, "minute": 53}
